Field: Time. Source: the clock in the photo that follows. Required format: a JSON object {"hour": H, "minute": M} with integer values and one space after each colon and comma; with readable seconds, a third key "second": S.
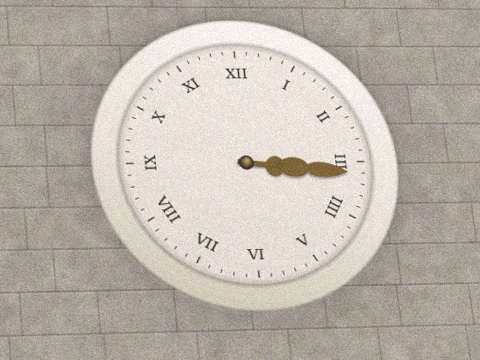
{"hour": 3, "minute": 16}
